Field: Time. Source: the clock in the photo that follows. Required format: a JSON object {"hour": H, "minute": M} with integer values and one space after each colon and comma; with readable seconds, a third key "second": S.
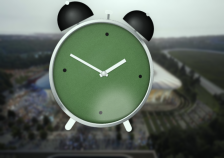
{"hour": 1, "minute": 49}
